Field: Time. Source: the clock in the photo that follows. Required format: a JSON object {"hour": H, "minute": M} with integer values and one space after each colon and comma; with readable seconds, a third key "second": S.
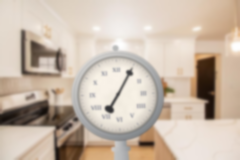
{"hour": 7, "minute": 5}
